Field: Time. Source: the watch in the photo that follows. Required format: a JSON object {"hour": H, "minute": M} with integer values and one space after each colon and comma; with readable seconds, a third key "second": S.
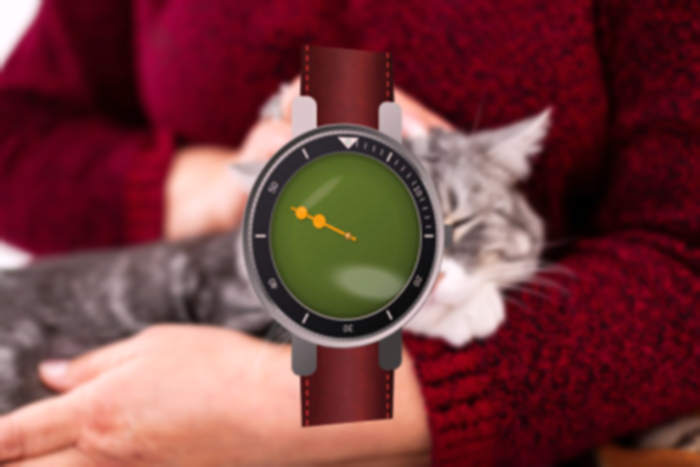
{"hour": 9, "minute": 49}
